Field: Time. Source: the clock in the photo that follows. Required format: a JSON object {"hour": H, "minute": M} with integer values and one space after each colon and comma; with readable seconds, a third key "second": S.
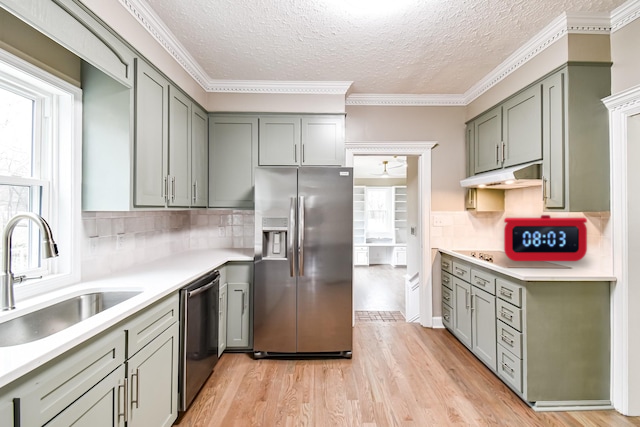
{"hour": 8, "minute": 3}
